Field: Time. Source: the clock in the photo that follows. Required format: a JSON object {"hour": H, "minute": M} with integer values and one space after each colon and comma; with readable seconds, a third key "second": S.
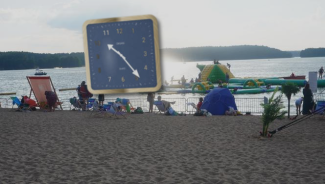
{"hour": 10, "minute": 24}
